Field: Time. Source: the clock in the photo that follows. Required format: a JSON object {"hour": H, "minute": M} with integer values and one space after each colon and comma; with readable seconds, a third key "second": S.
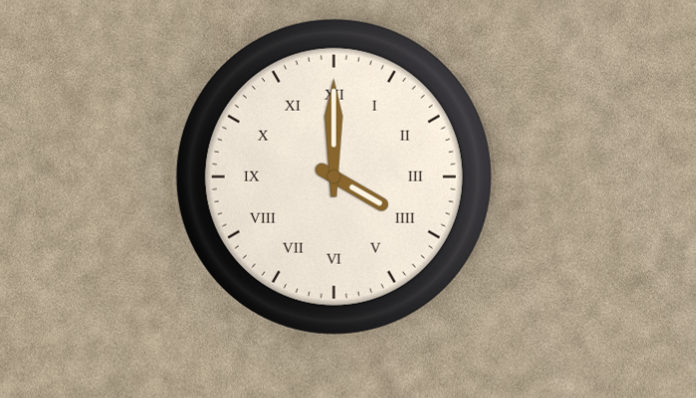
{"hour": 4, "minute": 0}
